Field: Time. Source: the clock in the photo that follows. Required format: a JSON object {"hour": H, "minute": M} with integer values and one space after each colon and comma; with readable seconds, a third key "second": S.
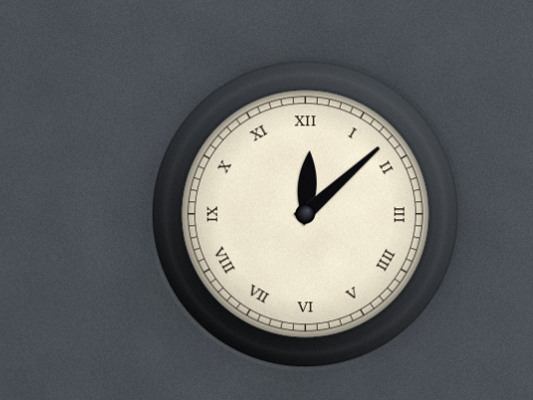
{"hour": 12, "minute": 8}
